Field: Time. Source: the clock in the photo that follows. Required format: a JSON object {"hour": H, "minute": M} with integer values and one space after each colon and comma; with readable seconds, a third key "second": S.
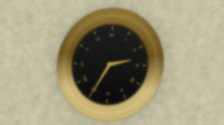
{"hour": 2, "minute": 35}
